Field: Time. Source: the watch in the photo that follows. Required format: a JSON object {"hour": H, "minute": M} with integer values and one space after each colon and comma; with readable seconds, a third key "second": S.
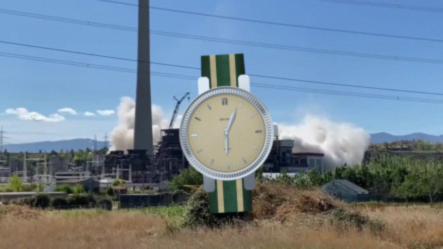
{"hour": 6, "minute": 4}
